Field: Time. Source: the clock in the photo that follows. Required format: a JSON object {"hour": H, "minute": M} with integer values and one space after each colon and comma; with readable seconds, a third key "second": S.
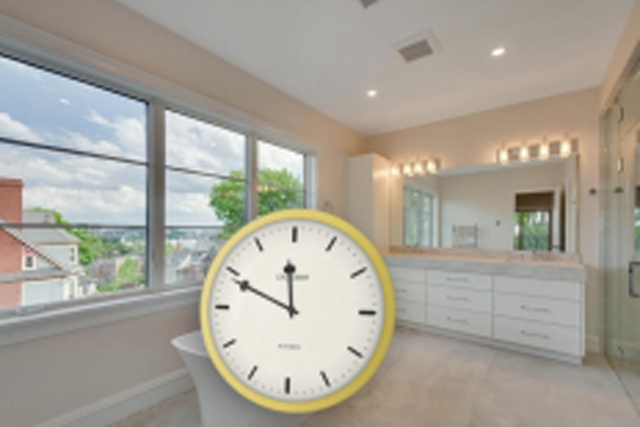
{"hour": 11, "minute": 49}
